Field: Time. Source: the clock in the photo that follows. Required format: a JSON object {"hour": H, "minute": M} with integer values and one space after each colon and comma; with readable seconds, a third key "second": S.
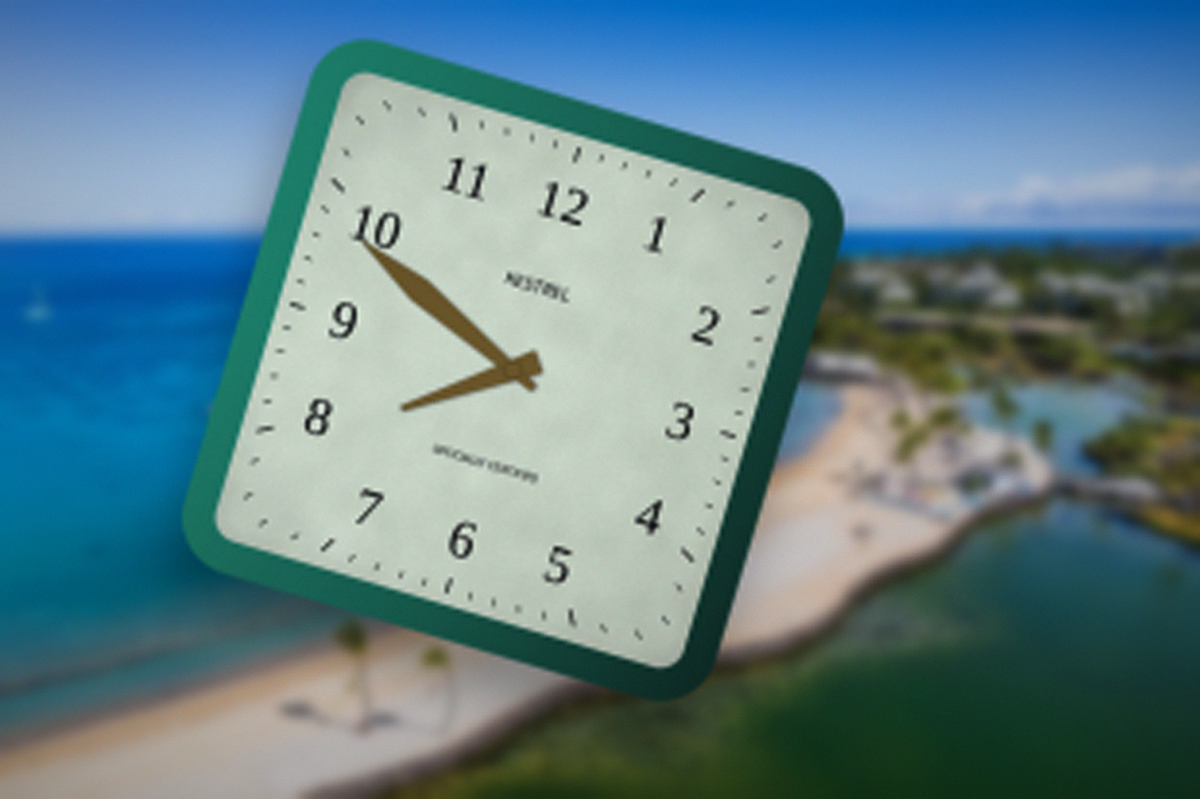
{"hour": 7, "minute": 49}
